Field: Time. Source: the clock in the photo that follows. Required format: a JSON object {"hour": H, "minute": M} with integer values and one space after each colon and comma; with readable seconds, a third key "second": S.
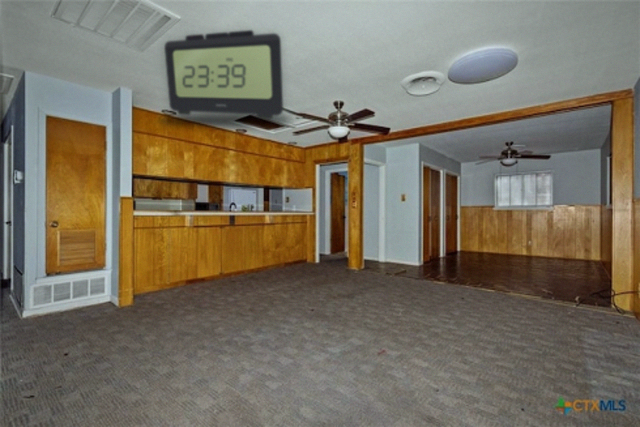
{"hour": 23, "minute": 39}
